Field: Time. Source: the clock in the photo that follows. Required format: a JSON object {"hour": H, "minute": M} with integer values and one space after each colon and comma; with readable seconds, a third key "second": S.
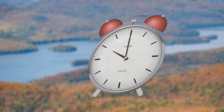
{"hour": 10, "minute": 0}
